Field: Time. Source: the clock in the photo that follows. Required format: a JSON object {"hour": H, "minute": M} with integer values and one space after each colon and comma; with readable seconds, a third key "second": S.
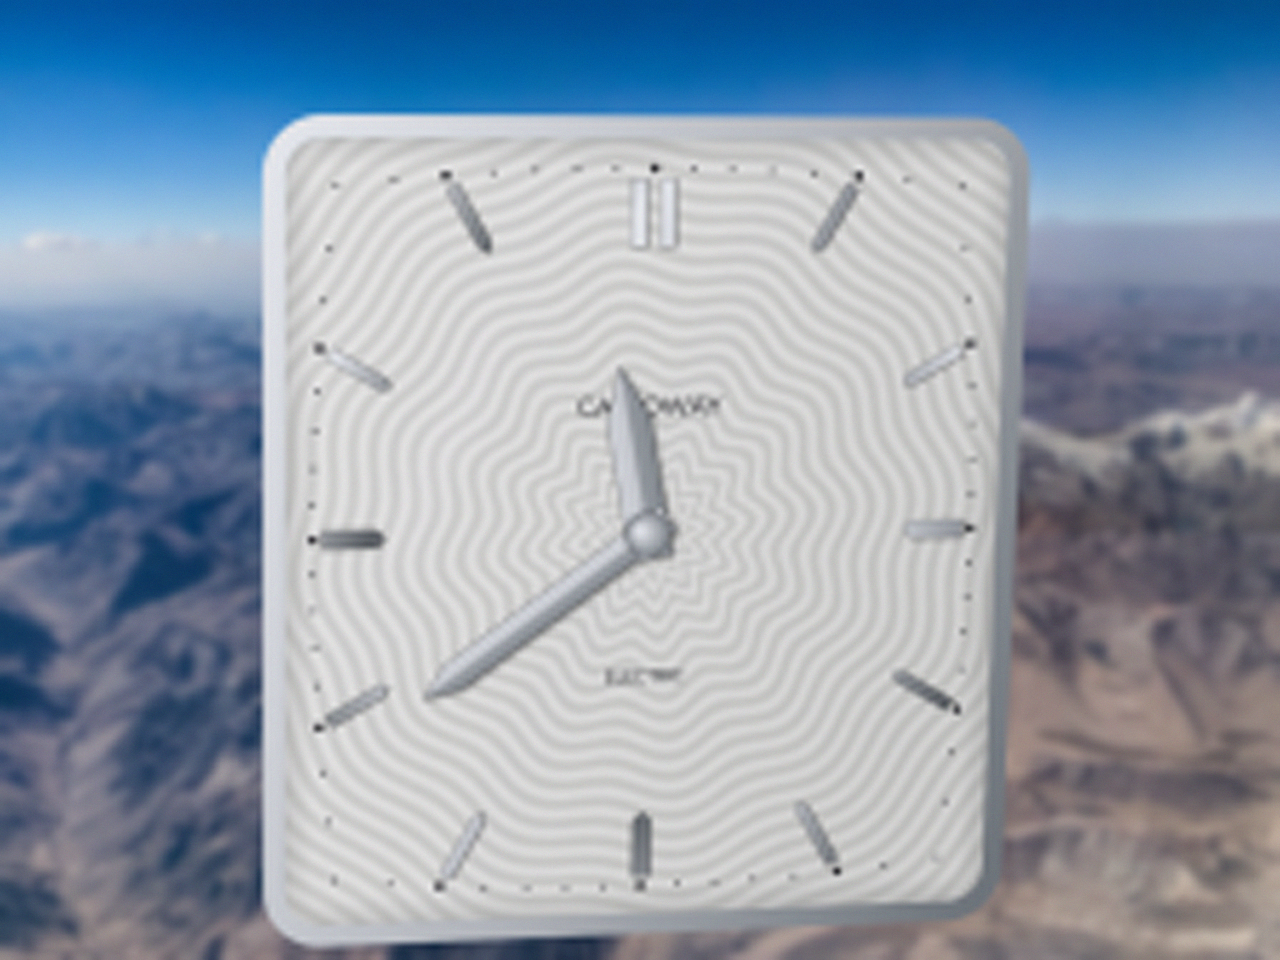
{"hour": 11, "minute": 39}
